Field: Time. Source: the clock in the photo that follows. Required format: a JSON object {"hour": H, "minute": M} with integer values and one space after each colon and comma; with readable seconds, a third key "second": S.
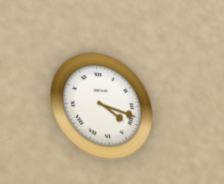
{"hour": 4, "minute": 18}
